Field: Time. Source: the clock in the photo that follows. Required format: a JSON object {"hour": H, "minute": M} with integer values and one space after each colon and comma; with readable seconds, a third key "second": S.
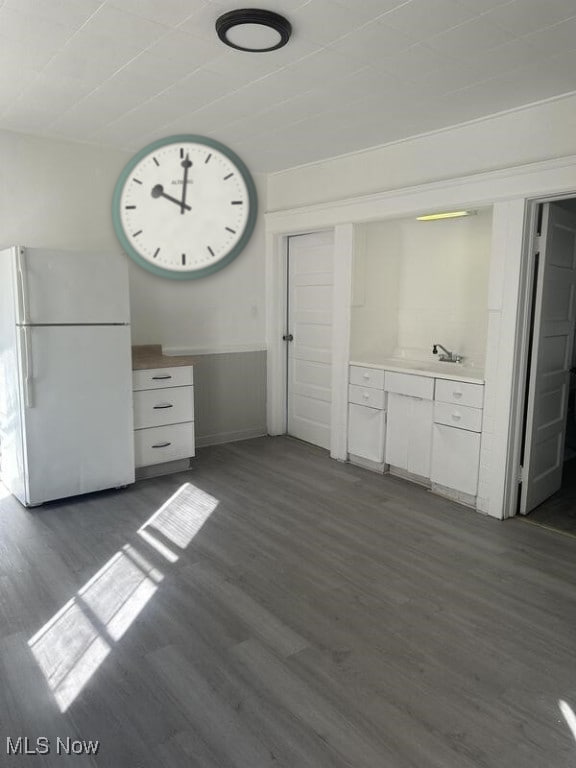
{"hour": 10, "minute": 1}
